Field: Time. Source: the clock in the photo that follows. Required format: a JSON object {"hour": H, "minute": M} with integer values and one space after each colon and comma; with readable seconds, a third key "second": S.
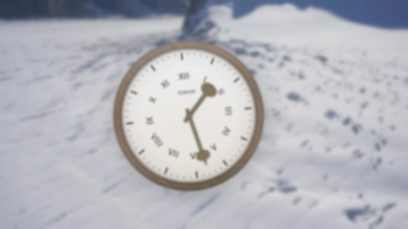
{"hour": 1, "minute": 28}
